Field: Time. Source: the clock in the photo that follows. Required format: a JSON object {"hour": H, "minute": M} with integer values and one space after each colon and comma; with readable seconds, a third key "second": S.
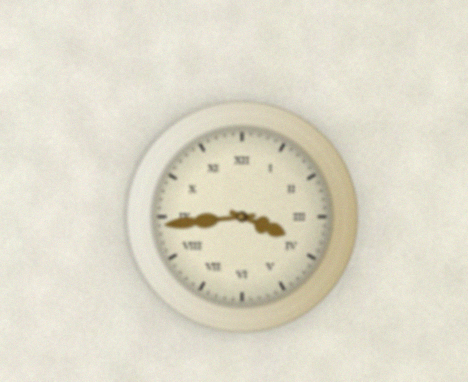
{"hour": 3, "minute": 44}
